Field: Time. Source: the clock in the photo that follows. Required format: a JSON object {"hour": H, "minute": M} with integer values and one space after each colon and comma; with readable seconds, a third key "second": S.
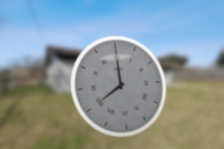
{"hour": 8, "minute": 0}
